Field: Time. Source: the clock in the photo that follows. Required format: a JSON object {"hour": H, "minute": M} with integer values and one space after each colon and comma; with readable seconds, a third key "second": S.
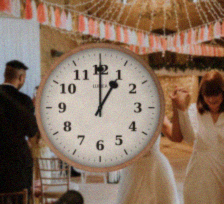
{"hour": 1, "minute": 0}
